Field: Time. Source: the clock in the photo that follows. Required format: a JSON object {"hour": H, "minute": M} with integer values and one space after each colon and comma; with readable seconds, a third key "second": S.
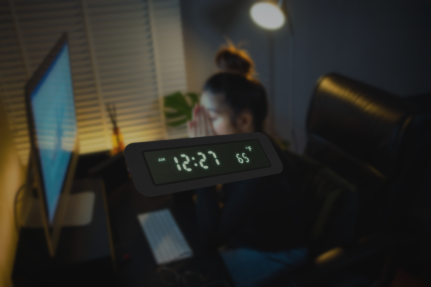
{"hour": 12, "minute": 27}
